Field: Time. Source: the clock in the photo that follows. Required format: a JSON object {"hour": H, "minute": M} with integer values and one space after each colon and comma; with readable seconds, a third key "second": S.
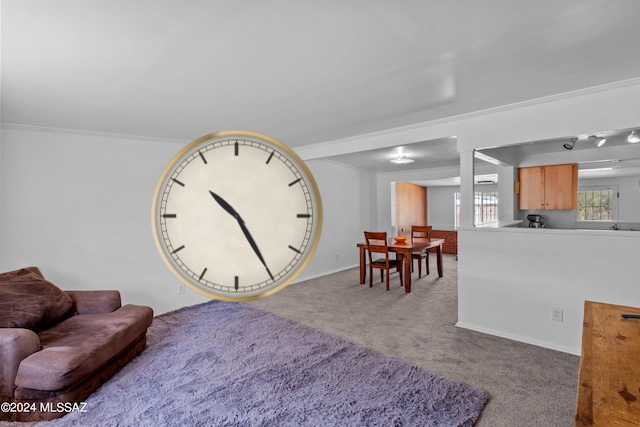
{"hour": 10, "minute": 25}
